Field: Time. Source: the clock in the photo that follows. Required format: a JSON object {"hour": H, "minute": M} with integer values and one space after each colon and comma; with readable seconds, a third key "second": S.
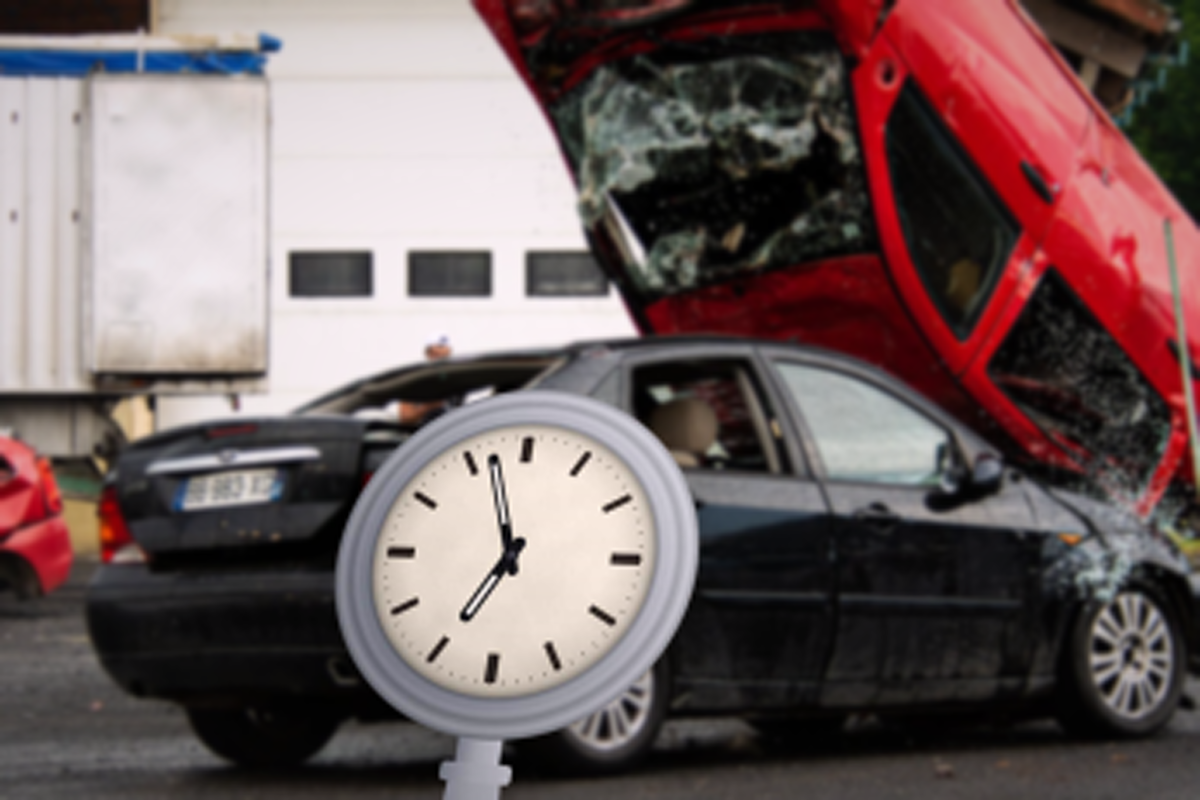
{"hour": 6, "minute": 57}
